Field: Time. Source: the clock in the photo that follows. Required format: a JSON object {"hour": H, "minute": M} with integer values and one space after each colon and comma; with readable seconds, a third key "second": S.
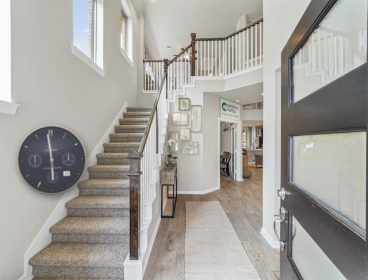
{"hour": 5, "minute": 59}
